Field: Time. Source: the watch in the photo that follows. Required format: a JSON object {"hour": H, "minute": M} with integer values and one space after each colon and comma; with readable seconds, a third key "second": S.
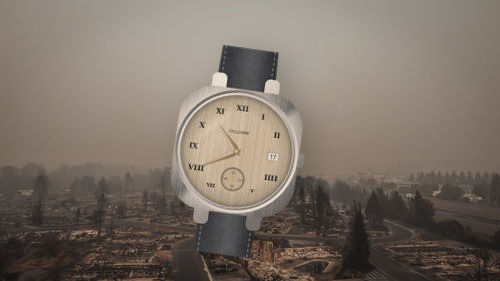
{"hour": 10, "minute": 40}
